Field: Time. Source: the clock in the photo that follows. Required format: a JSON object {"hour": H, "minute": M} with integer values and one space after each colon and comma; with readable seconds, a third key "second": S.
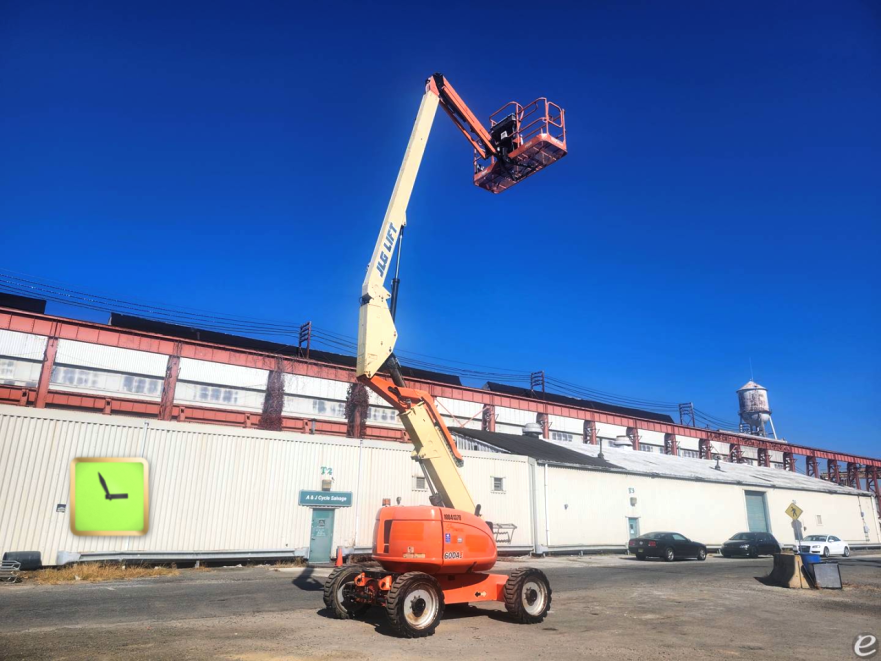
{"hour": 2, "minute": 56}
